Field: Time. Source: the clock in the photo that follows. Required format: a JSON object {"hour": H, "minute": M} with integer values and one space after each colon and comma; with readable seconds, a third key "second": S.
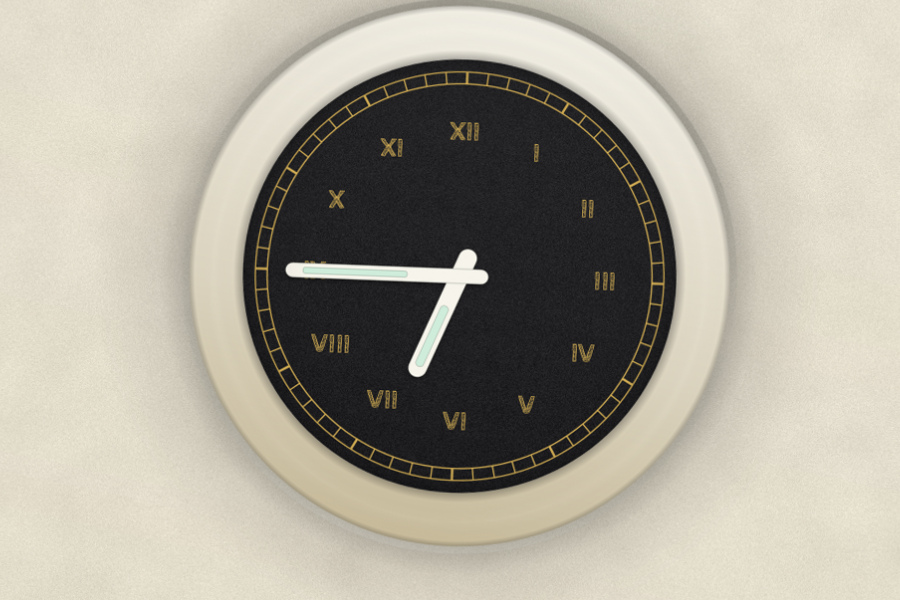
{"hour": 6, "minute": 45}
